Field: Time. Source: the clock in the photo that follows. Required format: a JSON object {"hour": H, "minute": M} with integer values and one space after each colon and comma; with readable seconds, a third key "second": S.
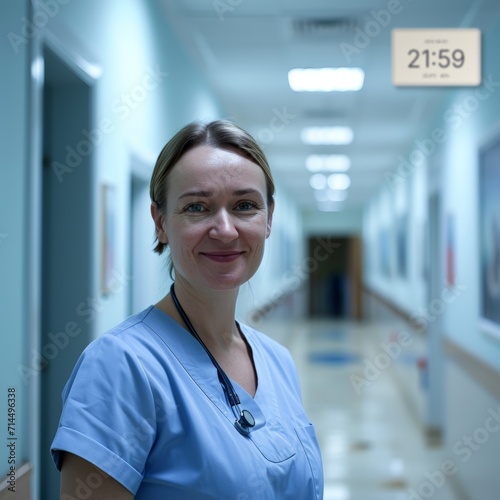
{"hour": 21, "minute": 59}
